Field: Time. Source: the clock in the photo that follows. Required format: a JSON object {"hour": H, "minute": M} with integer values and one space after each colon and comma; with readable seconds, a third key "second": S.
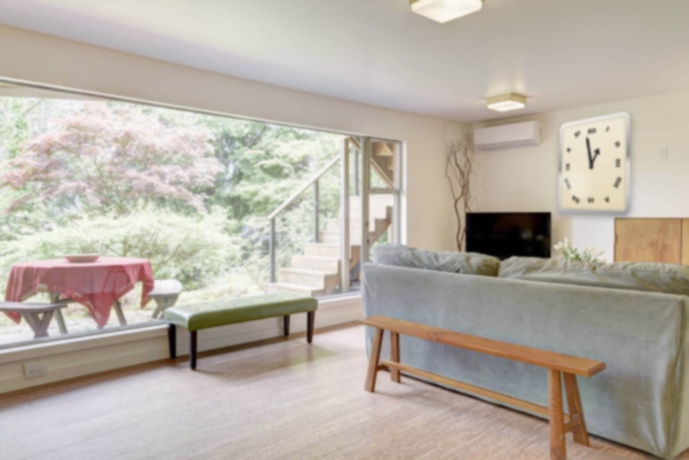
{"hour": 12, "minute": 58}
